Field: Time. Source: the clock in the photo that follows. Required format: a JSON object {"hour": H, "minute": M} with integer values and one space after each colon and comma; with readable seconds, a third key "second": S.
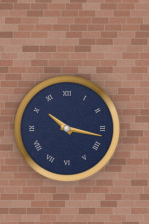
{"hour": 10, "minute": 17}
